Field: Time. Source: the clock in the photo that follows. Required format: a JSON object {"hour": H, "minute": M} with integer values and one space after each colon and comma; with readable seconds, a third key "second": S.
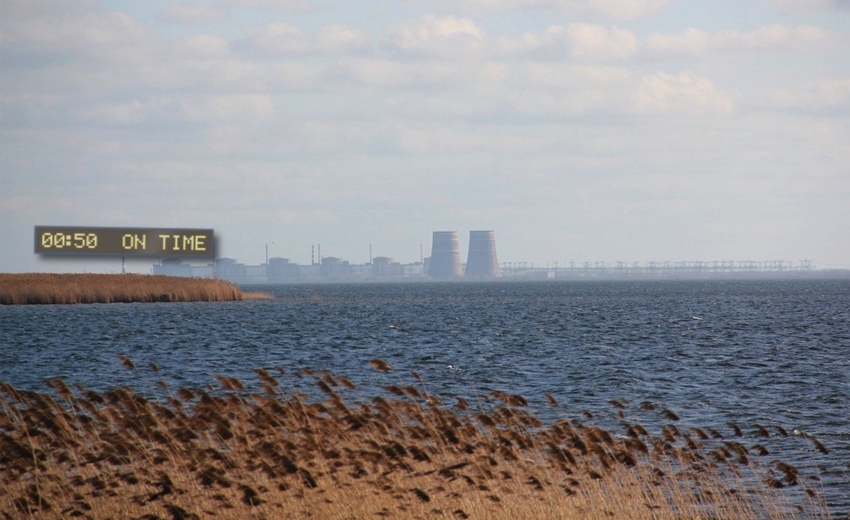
{"hour": 0, "minute": 50}
